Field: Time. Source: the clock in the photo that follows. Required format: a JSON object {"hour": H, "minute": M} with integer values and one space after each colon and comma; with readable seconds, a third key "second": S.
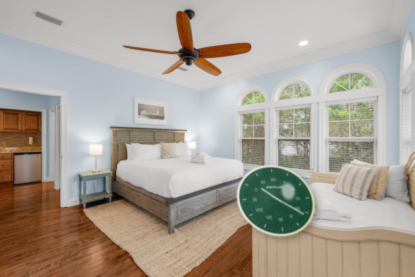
{"hour": 10, "minute": 21}
